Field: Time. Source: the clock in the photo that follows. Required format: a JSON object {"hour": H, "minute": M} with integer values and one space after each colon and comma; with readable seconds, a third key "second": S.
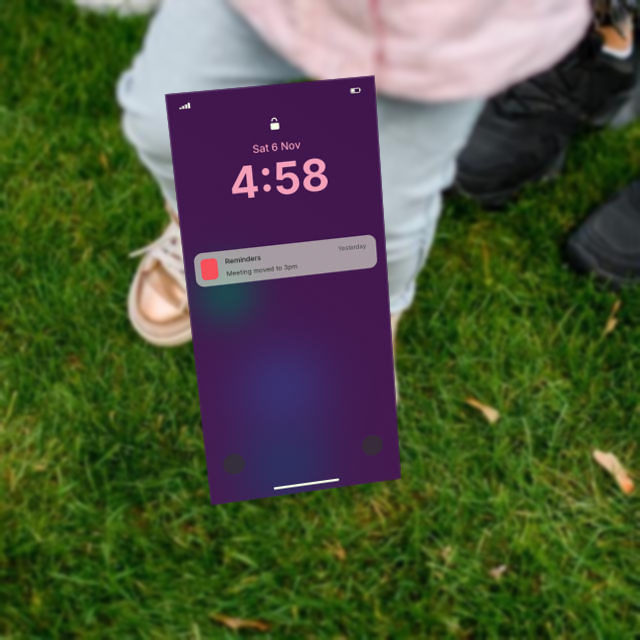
{"hour": 4, "minute": 58}
